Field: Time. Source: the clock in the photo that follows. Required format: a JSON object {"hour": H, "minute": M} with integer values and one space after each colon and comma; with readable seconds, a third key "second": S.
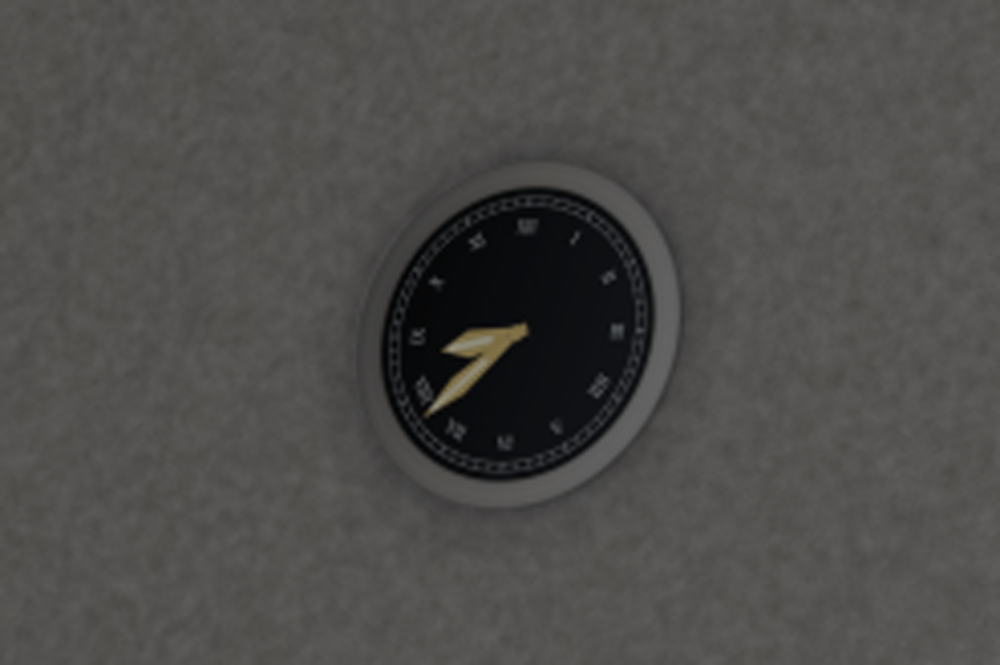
{"hour": 8, "minute": 38}
